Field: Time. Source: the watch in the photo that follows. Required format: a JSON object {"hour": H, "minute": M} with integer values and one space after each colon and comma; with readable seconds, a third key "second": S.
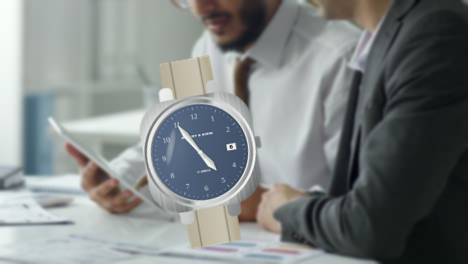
{"hour": 4, "minute": 55}
